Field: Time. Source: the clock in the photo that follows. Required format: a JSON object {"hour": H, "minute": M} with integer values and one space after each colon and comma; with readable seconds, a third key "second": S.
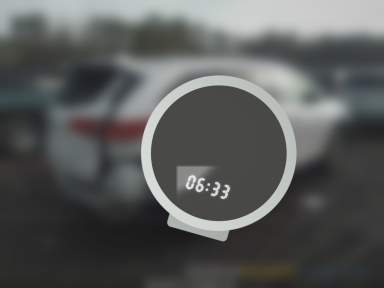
{"hour": 6, "minute": 33}
